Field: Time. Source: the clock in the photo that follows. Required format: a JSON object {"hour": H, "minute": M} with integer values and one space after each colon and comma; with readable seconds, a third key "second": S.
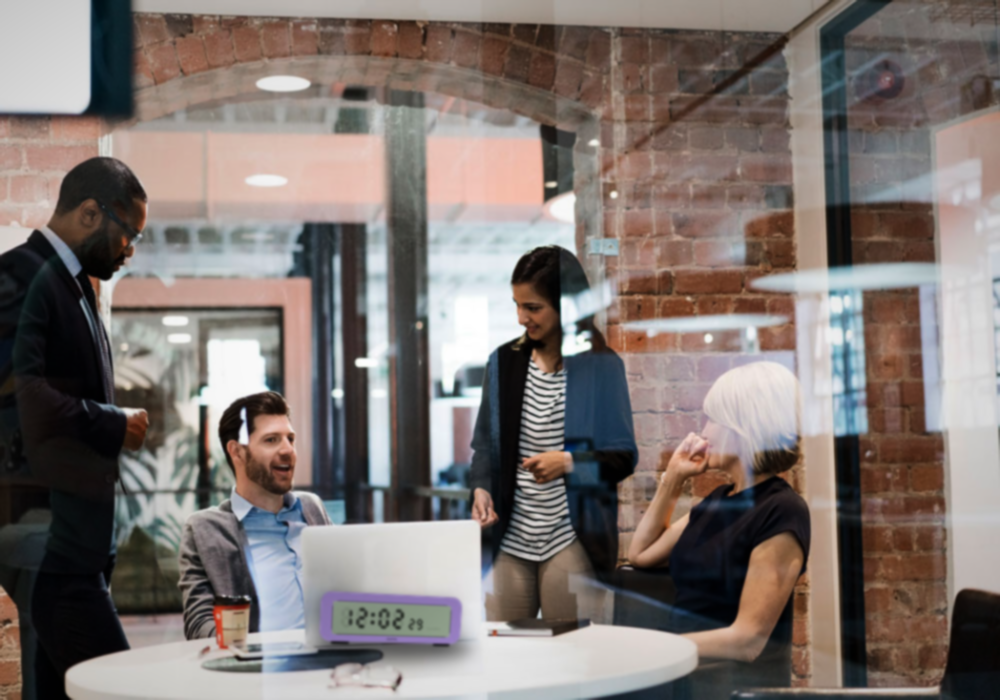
{"hour": 12, "minute": 2}
